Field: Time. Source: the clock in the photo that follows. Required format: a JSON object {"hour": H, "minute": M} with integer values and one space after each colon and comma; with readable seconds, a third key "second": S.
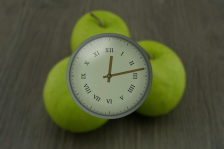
{"hour": 12, "minute": 13}
